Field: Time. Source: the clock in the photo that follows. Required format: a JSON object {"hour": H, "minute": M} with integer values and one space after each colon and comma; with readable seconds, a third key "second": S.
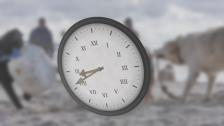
{"hour": 8, "minute": 41}
